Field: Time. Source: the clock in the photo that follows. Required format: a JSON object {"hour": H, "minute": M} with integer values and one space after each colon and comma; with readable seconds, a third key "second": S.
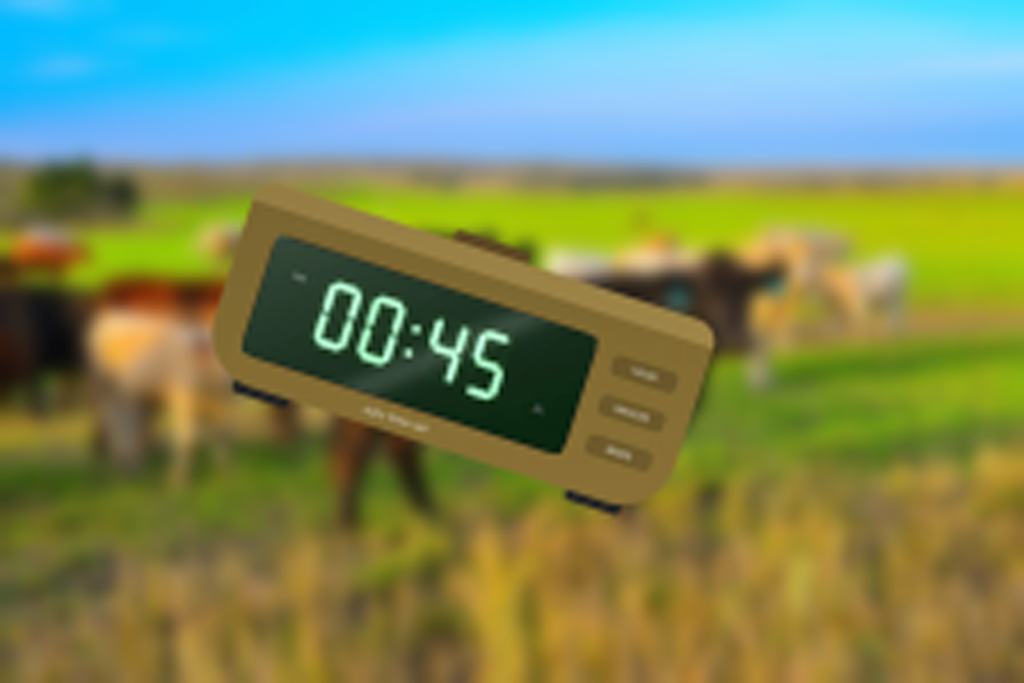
{"hour": 0, "minute": 45}
